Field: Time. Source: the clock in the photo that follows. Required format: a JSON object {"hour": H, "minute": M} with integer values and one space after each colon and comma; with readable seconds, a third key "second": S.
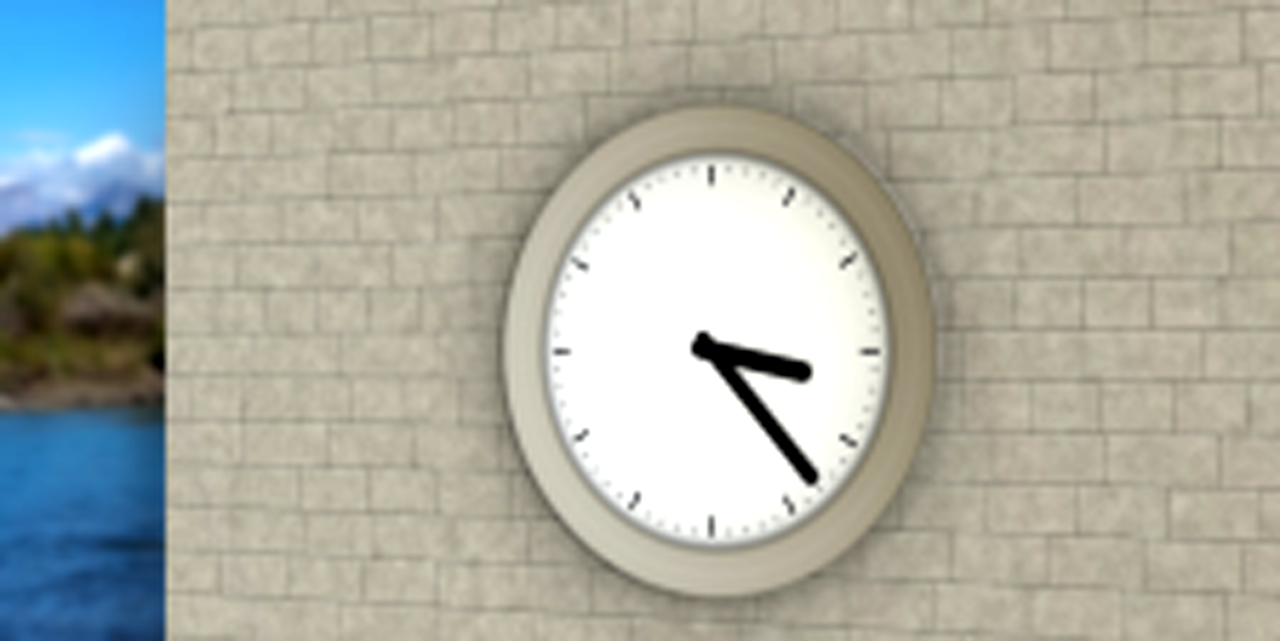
{"hour": 3, "minute": 23}
